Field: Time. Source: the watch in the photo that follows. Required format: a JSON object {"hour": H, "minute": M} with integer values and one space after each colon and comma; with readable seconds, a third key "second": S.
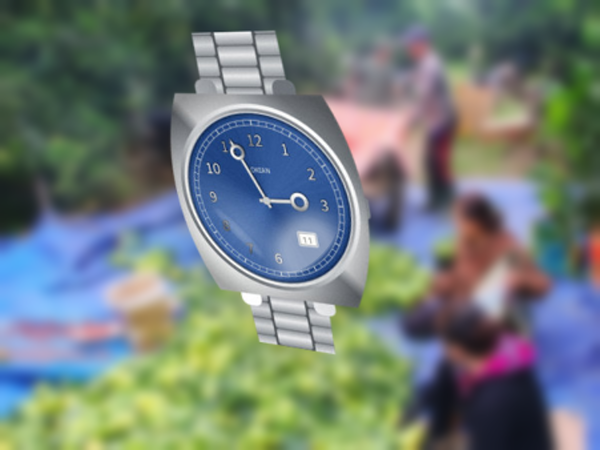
{"hour": 2, "minute": 56}
